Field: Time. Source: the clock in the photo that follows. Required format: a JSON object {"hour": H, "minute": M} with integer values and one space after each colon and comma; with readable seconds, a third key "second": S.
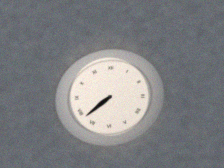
{"hour": 7, "minute": 38}
